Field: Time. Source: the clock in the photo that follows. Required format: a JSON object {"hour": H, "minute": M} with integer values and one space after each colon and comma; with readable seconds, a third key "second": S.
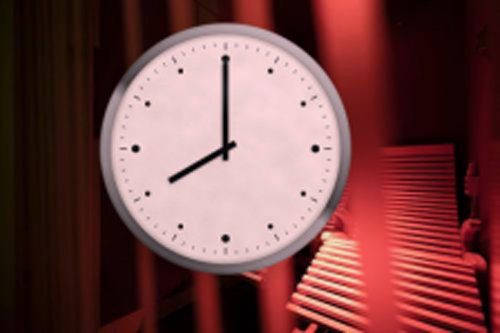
{"hour": 8, "minute": 0}
